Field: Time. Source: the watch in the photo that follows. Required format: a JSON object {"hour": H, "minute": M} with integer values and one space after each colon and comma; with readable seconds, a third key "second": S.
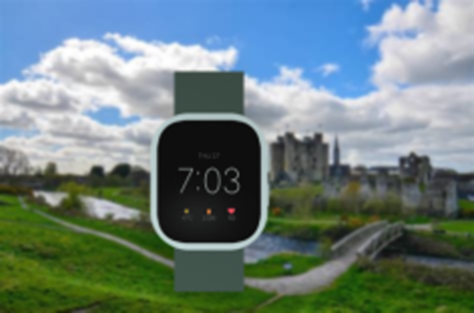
{"hour": 7, "minute": 3}
